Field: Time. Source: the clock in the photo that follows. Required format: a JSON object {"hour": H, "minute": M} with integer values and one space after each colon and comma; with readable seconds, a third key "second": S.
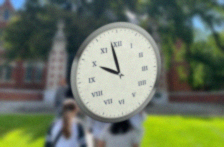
{"hour": 9, "minute": 58}
